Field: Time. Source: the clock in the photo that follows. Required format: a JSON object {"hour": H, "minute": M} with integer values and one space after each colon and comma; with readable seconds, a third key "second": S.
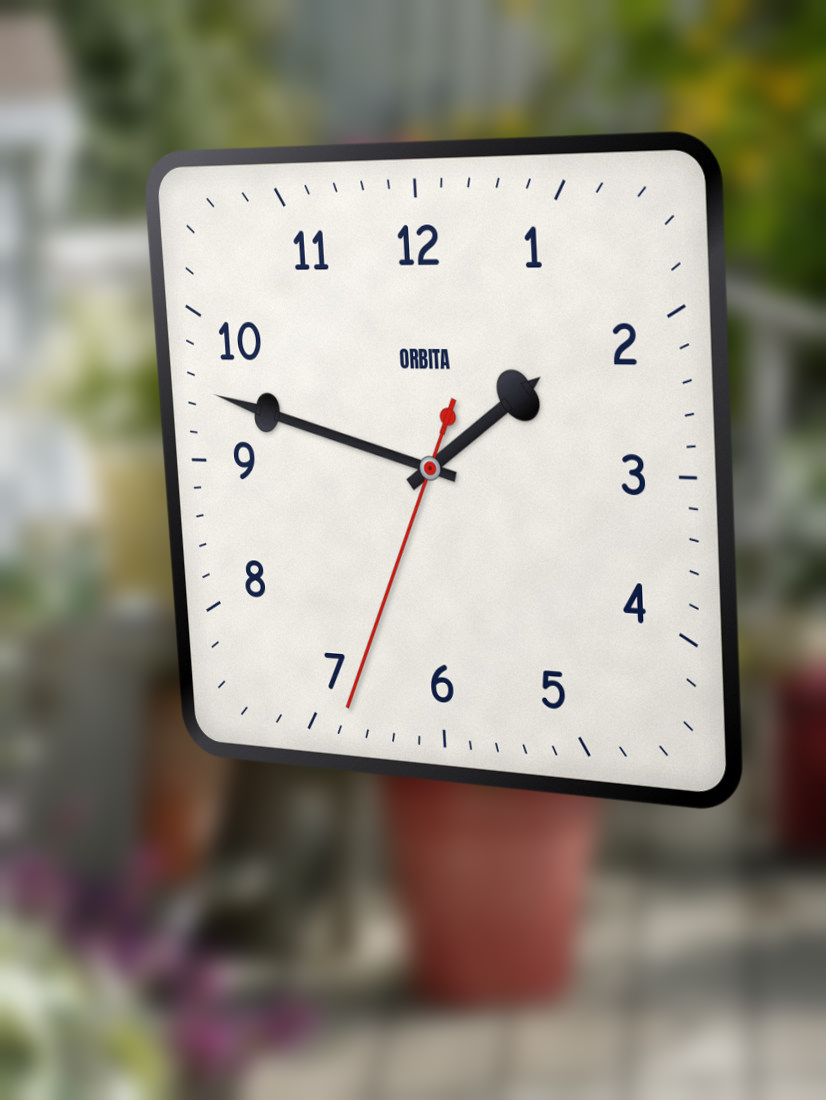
{"hour": 1, "minute": 47, "second": 34}
